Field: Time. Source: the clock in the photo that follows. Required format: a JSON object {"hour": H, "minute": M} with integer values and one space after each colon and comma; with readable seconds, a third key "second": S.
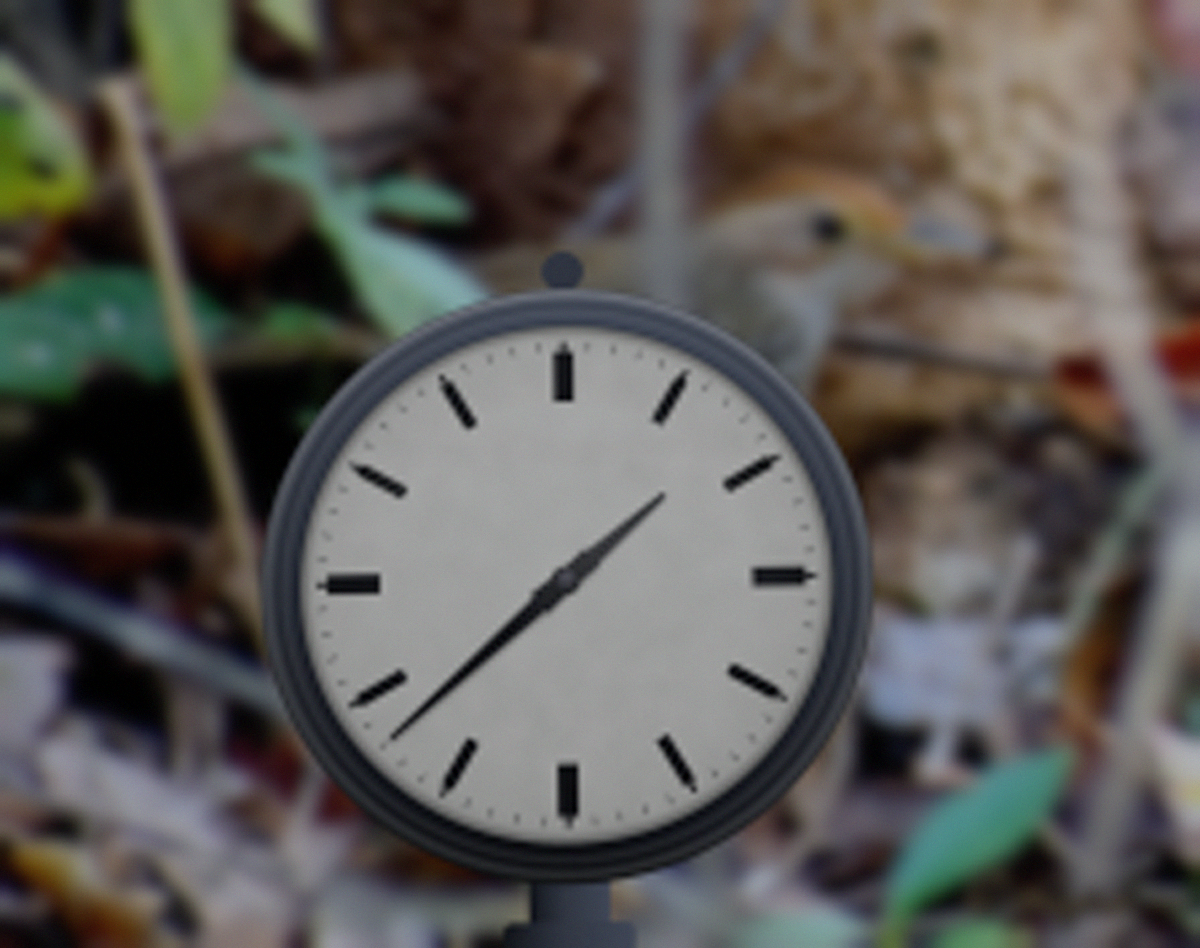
{"hour": 1, "minute": 38}
